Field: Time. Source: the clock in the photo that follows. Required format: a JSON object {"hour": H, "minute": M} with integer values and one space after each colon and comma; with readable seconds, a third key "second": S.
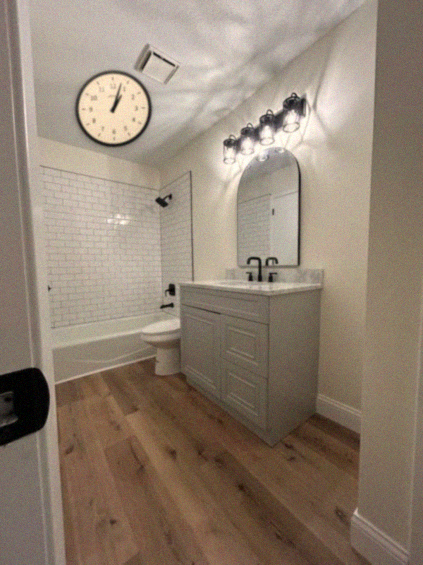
{"hour": 1, "minute": 3}
